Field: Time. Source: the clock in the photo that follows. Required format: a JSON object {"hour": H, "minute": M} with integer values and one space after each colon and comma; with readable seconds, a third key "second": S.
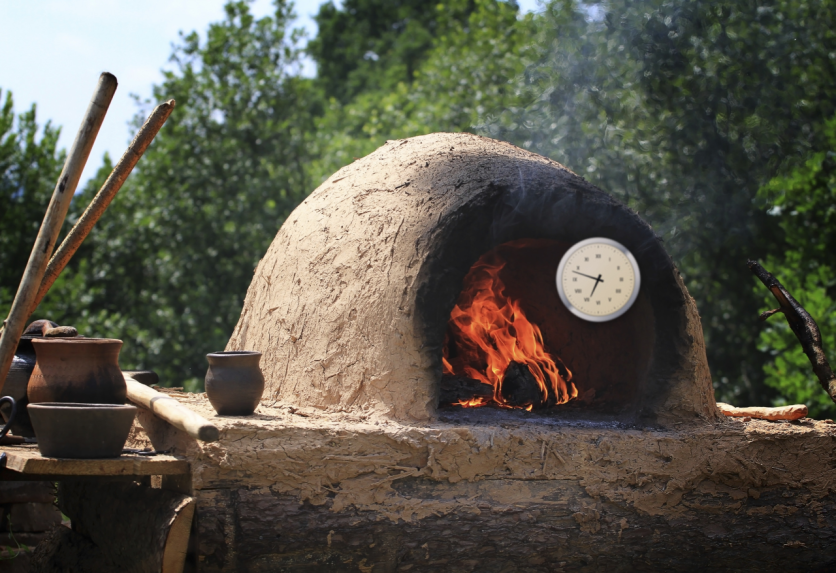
{"hour": 6, "minute": 48}
